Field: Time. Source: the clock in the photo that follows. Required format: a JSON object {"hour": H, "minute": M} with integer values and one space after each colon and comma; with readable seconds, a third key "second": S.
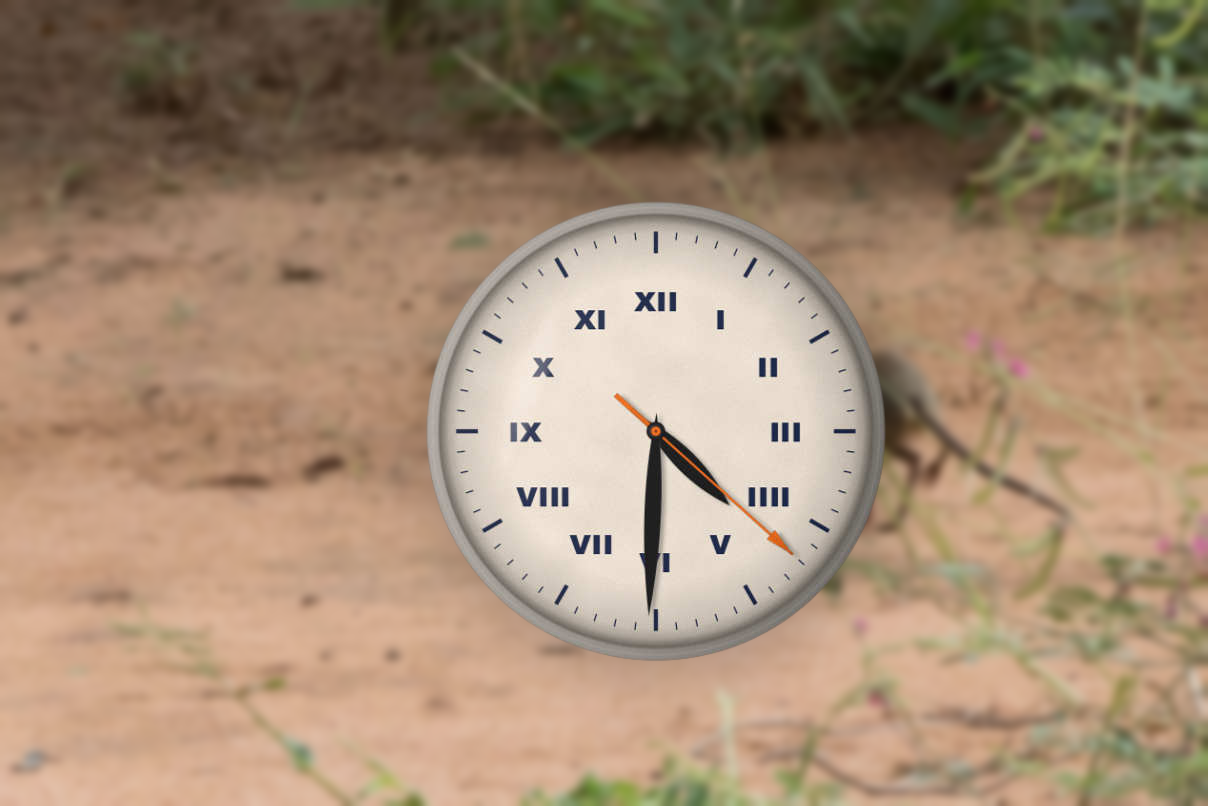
{"hour": 4, "minute": 30, "second": 22}
